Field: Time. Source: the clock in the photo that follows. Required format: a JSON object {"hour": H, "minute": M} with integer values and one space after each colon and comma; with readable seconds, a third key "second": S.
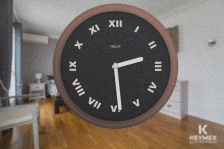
{"hour": 2, "minute": 29}
